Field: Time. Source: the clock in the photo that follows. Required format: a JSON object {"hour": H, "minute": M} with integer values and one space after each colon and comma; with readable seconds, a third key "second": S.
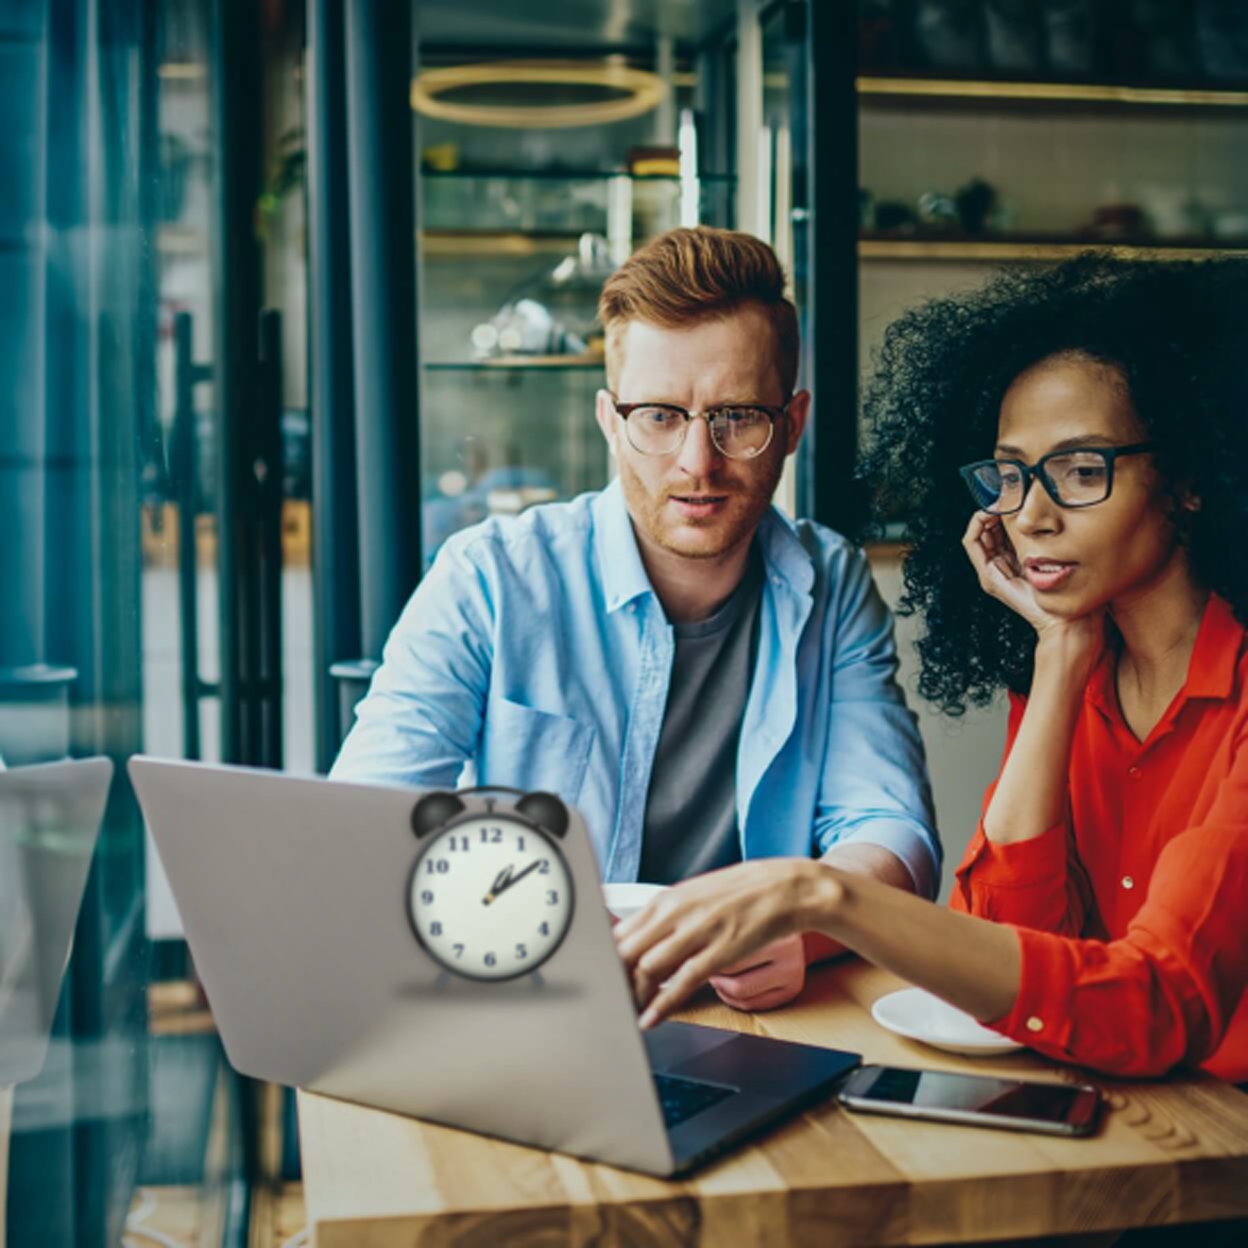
{"hour": 1, "minute": 9}
